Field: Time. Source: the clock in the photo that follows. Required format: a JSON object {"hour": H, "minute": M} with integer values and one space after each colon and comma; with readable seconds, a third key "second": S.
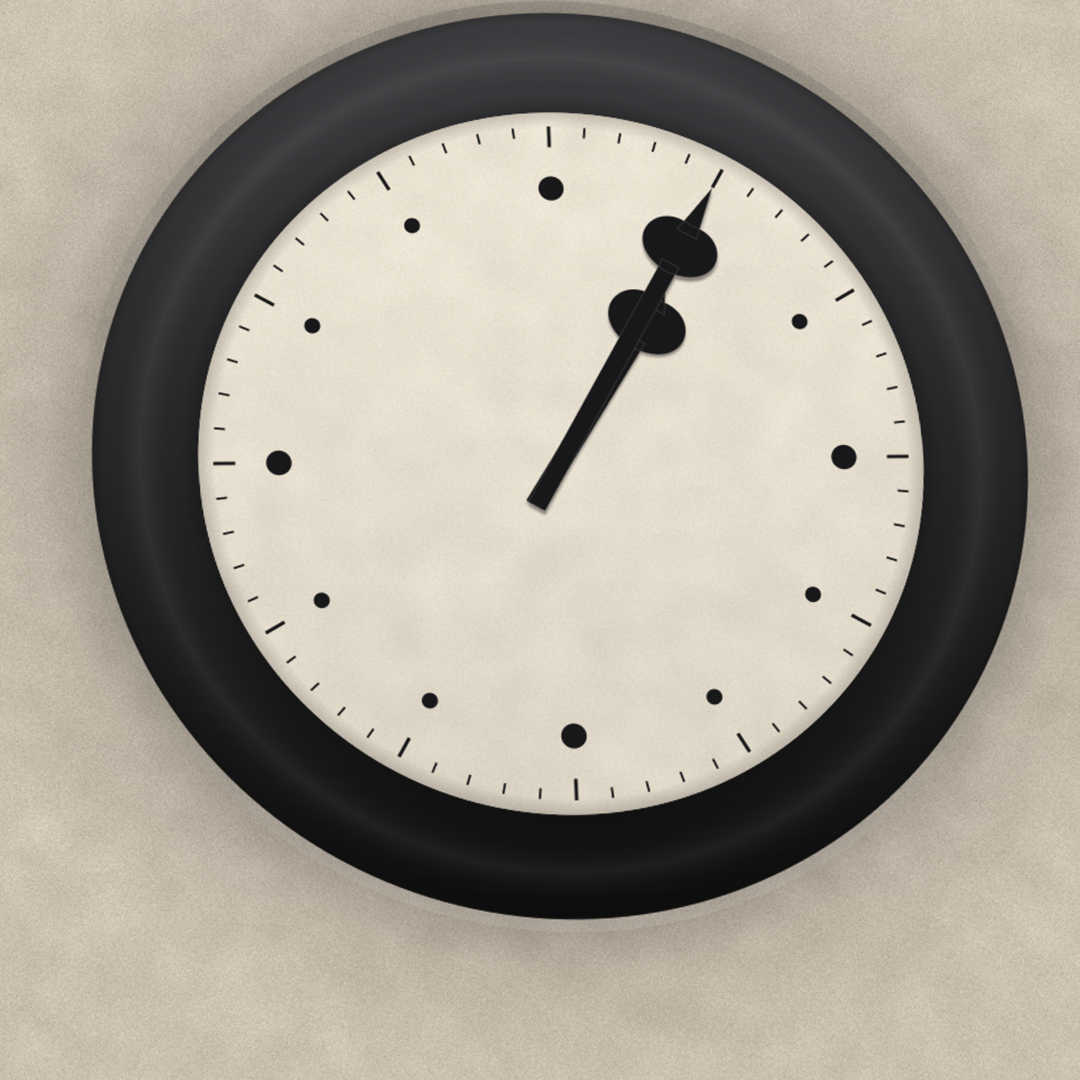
{"hour": 1, "minute": 5}
